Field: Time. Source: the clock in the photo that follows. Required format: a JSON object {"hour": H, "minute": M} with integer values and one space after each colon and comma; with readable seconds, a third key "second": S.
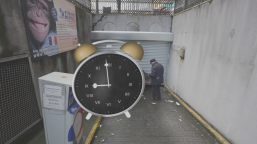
{"hour": 8, "minute": 59}
